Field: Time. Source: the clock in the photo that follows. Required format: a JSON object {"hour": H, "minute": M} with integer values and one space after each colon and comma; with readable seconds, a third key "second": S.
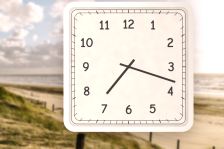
{"hour": 7, "minute": 18}
